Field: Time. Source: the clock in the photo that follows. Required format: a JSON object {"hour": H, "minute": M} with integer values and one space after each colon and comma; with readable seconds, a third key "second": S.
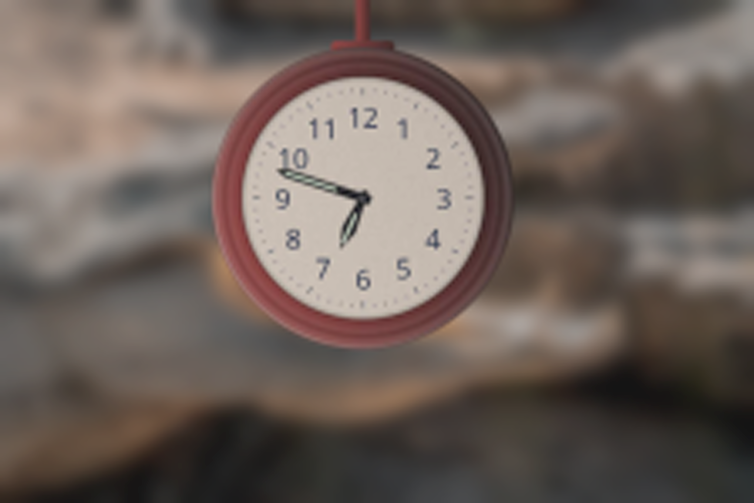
{"hour": 6, "minute": 48}
